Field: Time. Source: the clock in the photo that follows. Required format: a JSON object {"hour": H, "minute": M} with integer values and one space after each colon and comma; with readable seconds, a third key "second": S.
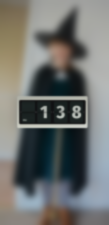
{"hour": 1, "minute": 38}
